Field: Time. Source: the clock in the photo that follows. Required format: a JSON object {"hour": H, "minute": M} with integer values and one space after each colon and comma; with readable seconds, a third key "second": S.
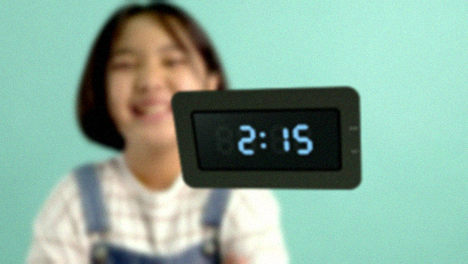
{"hour": 2, "minute": 15}
